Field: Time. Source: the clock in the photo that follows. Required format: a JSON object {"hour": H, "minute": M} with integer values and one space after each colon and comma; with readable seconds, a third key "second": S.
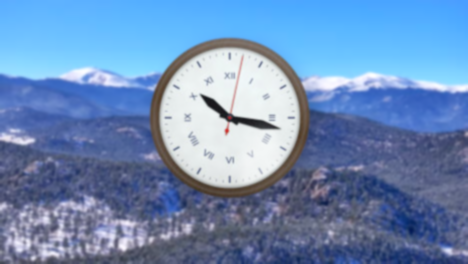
{"hour": 10, "minute": 17, "second": 2}
